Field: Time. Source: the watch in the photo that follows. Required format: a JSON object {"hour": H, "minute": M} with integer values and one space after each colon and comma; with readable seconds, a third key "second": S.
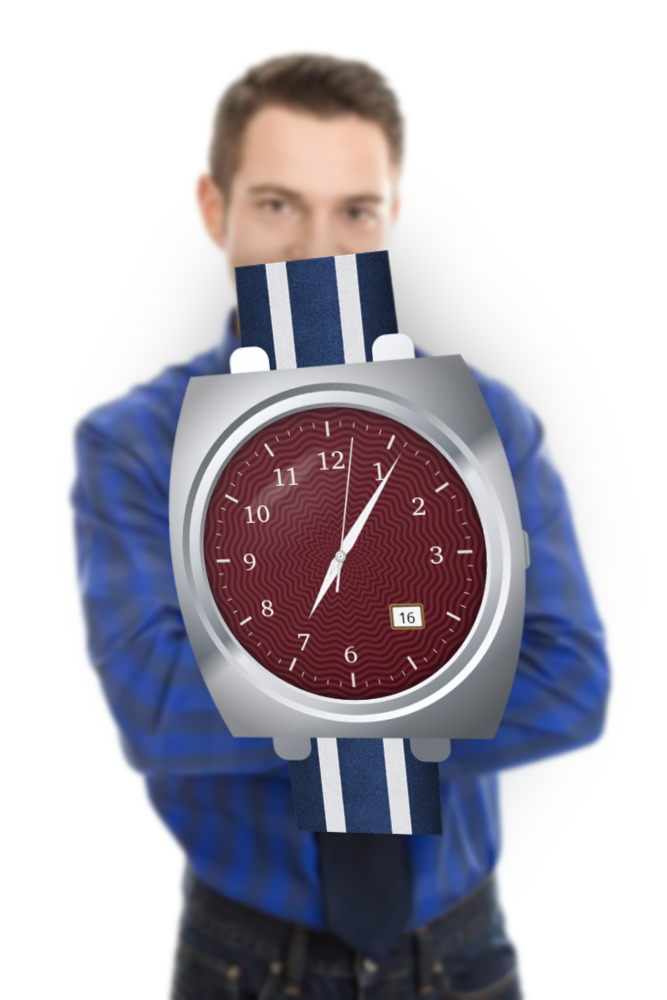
{"hour": 7, "minute": 6, "second": 2}
